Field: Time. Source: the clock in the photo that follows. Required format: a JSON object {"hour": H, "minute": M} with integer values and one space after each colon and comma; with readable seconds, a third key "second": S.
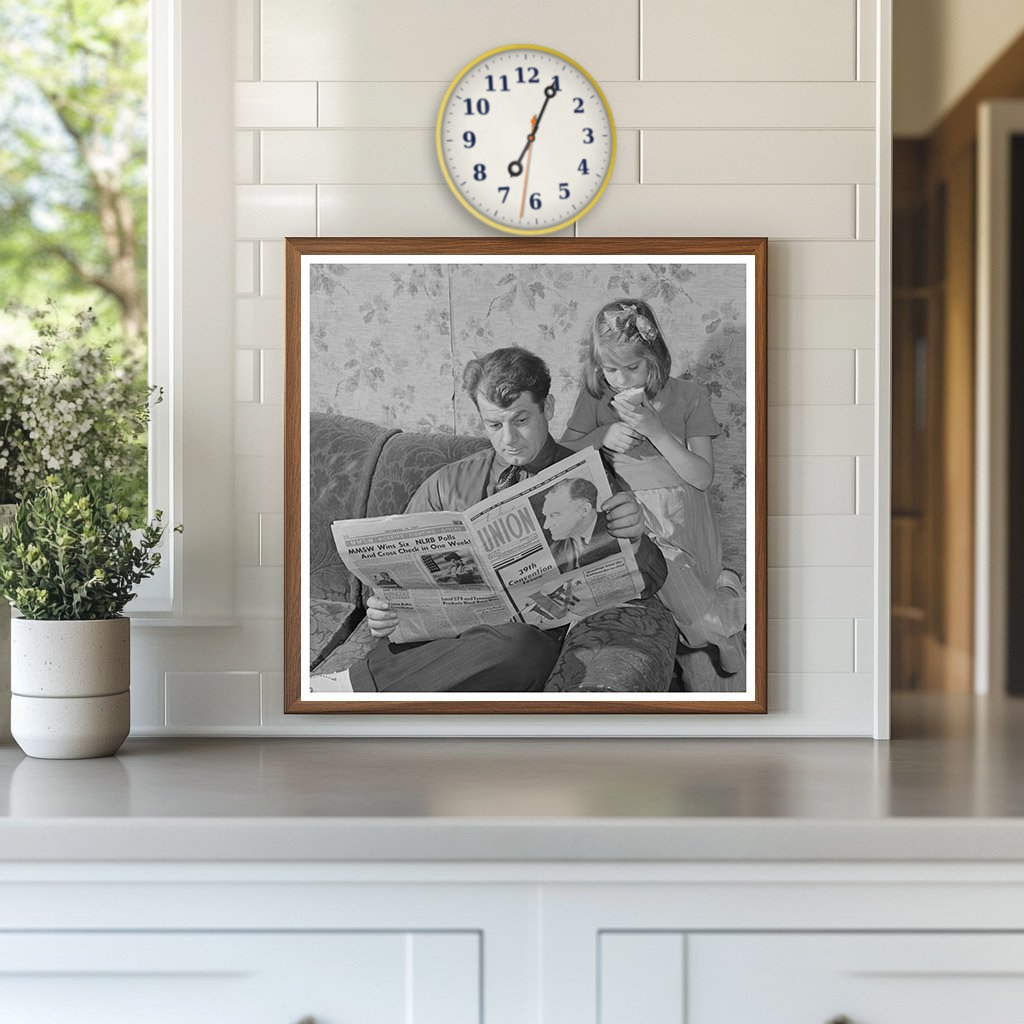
{"hour": 7, "minute": 4, "second": 32}
